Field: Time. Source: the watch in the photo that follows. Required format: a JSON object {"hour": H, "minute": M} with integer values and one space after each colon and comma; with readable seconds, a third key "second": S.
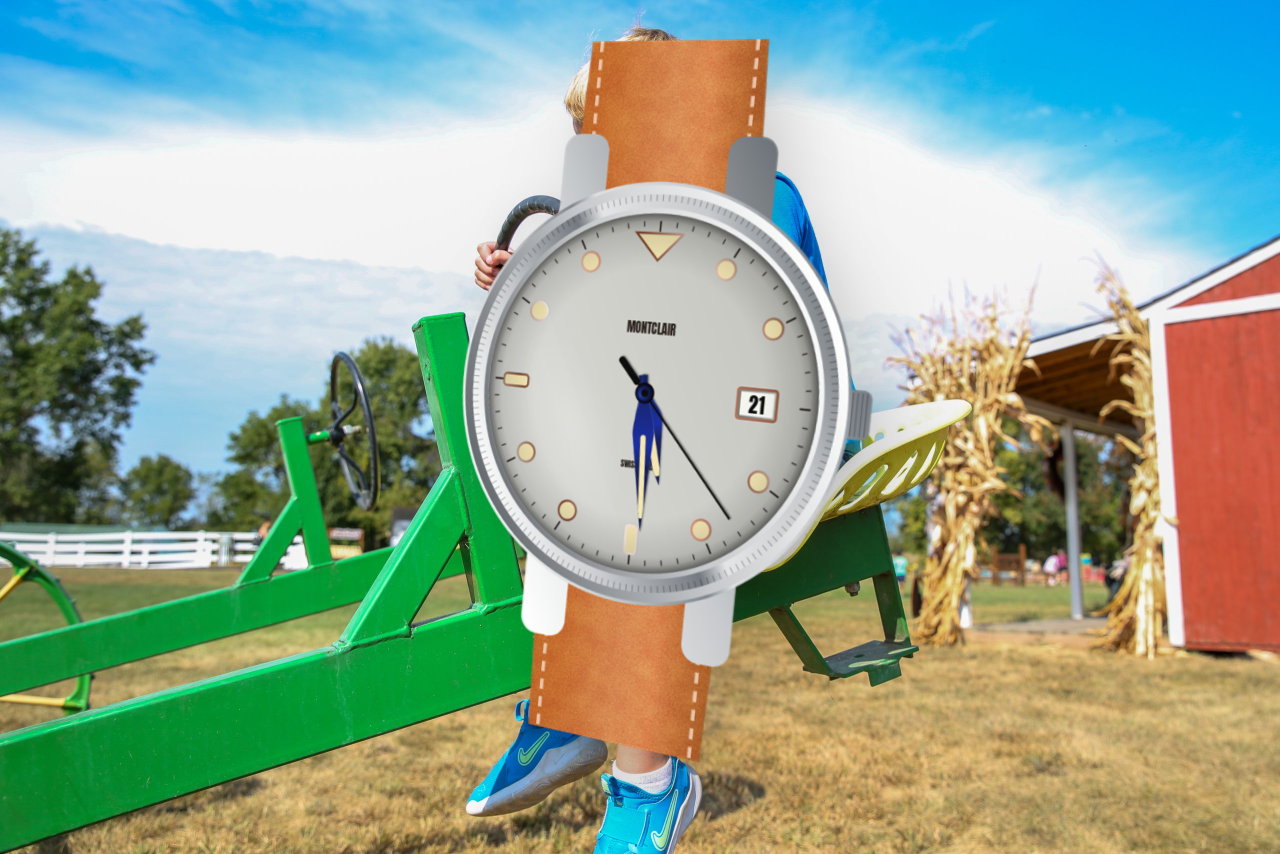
{"hour": 5, "minute": 29, "second": 23}
